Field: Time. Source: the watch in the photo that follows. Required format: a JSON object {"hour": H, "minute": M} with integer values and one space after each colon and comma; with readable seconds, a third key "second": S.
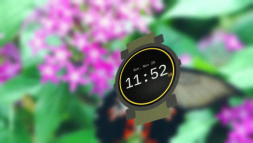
{"hour": 11, "minute": 52}
